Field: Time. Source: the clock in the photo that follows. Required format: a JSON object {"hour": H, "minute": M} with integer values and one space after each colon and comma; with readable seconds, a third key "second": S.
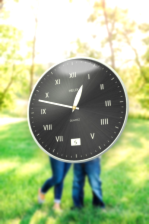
{"hour": 12, "minute": 48}
